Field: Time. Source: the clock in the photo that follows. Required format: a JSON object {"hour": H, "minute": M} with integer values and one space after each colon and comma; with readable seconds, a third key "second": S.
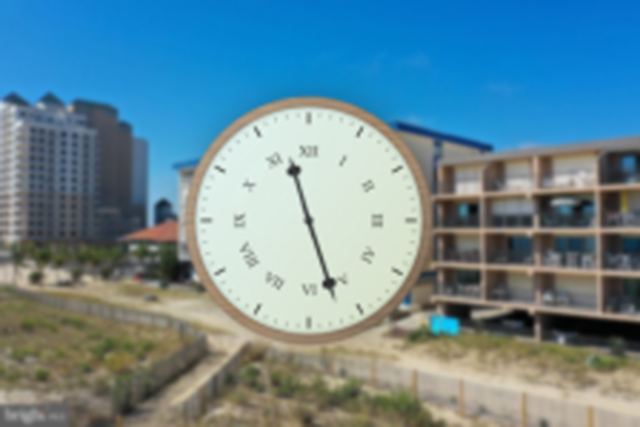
{"hour": 11, "minute": 27}
